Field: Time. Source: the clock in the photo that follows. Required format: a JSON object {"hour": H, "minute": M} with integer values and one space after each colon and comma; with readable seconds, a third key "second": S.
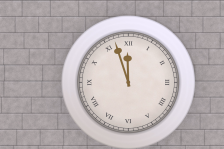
{"hour": 11, "minute": 57}
